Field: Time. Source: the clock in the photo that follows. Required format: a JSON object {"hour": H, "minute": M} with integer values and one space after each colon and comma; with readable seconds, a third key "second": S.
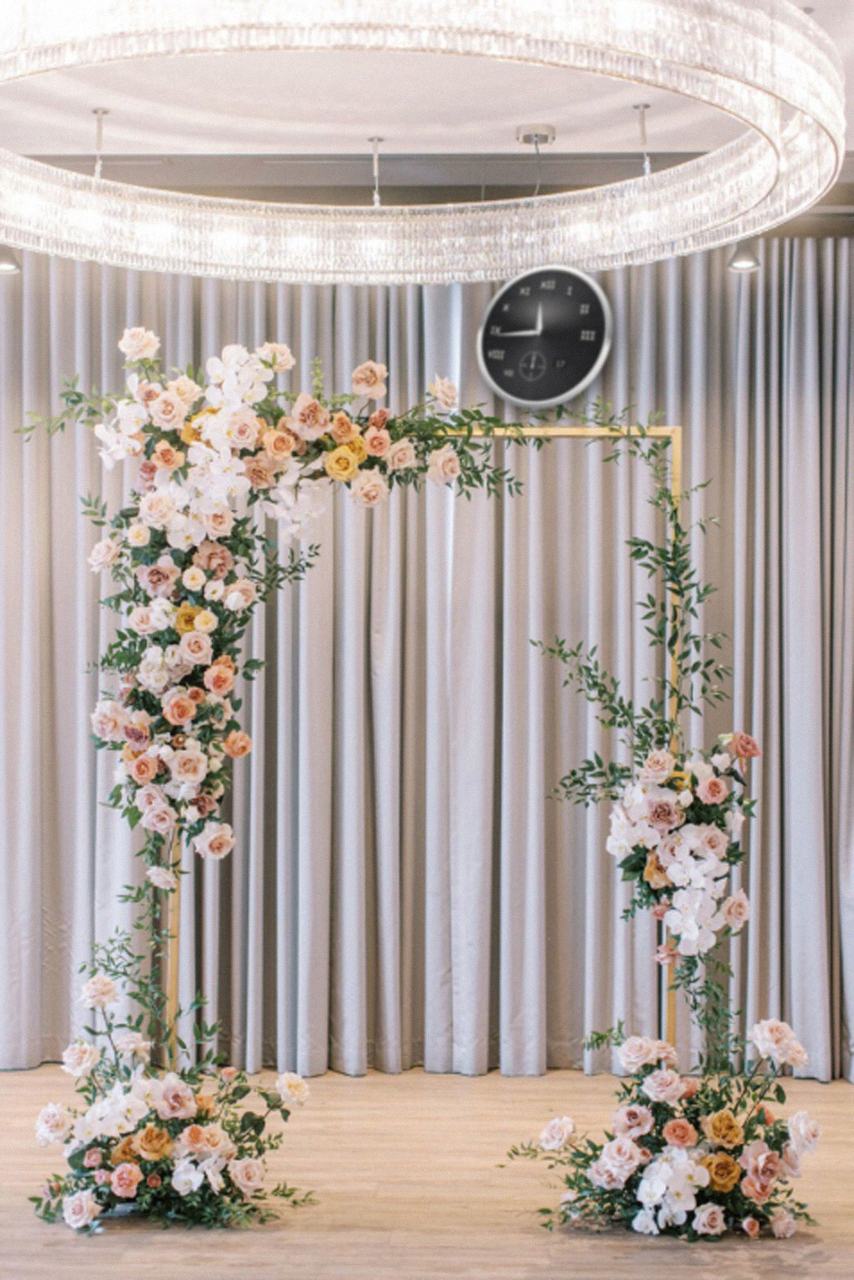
{"hour": 11, "minute": 44}
